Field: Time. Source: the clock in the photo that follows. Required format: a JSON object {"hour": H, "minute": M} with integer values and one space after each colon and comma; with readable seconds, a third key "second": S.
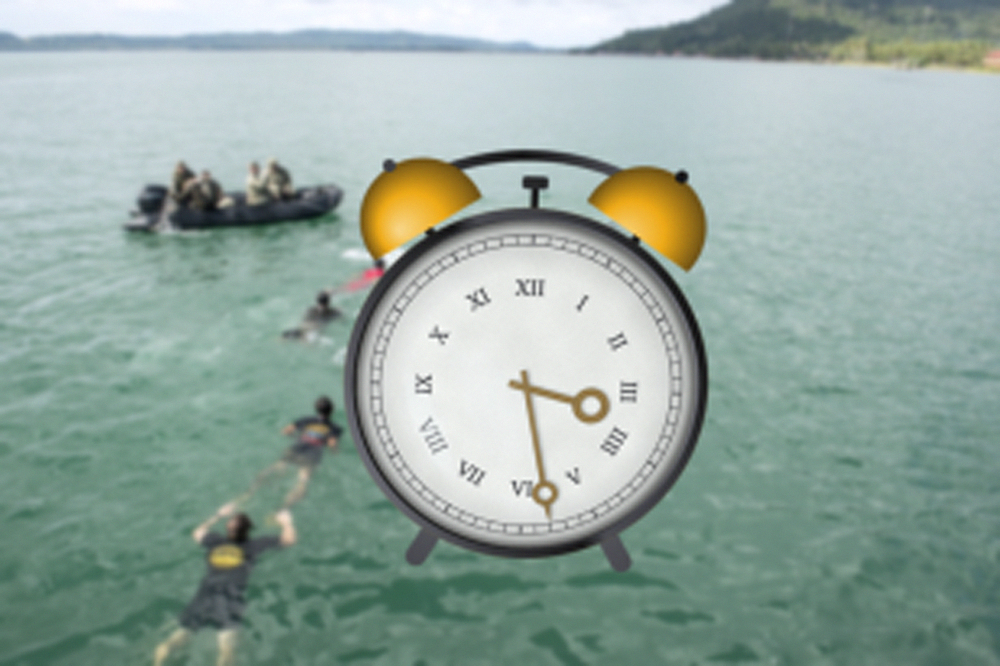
{"hour": 3, "minute": 28}
